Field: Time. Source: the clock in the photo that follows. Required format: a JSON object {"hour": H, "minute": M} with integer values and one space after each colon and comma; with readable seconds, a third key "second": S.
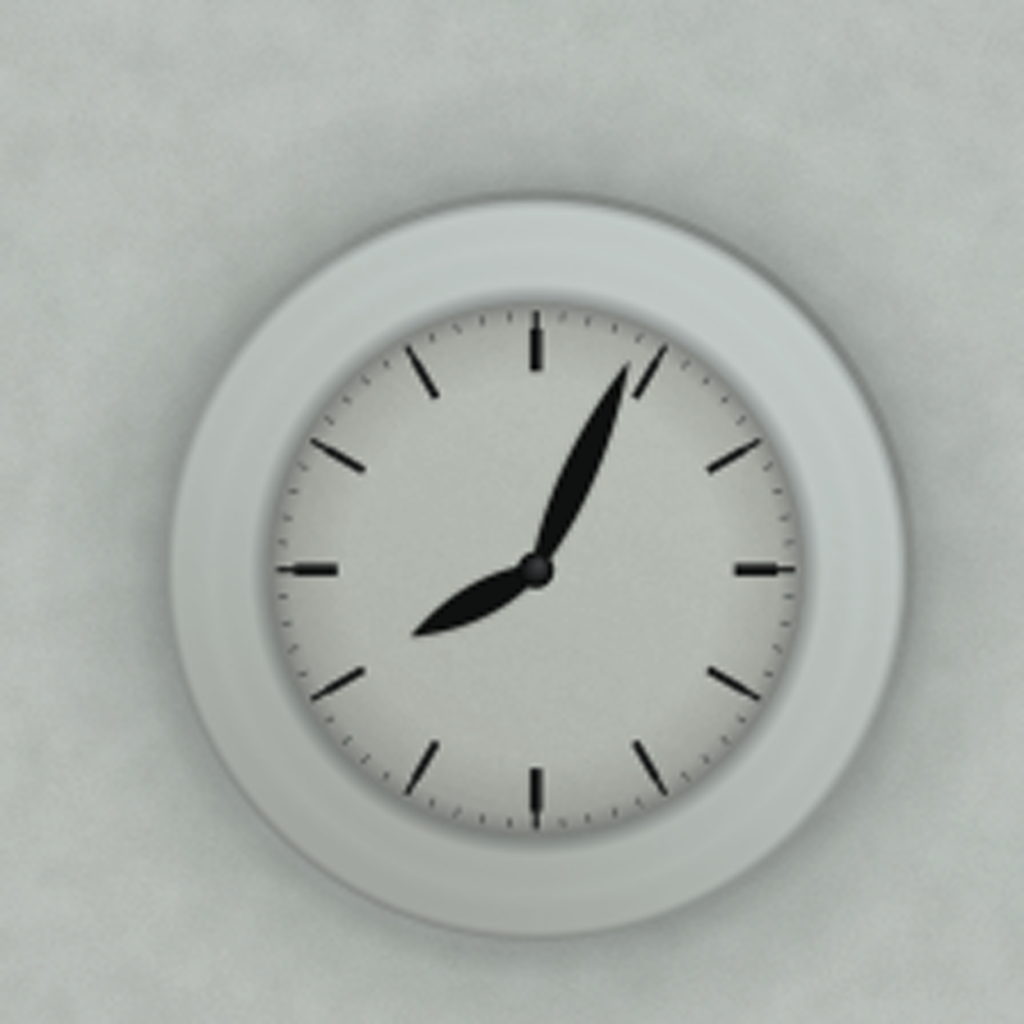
{"hour": 8, "minute": 4}
